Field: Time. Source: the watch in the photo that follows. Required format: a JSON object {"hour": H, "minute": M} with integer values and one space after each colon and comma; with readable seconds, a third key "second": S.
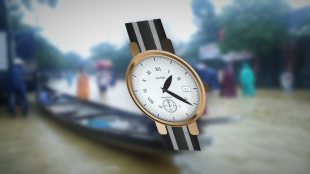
{"hour": 1, "minute": 21}
